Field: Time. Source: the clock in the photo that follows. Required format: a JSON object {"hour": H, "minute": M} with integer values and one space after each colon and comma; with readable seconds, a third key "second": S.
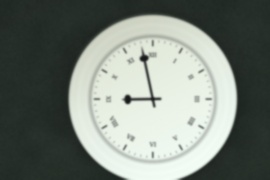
{"hour": 8, "minute": 58}
